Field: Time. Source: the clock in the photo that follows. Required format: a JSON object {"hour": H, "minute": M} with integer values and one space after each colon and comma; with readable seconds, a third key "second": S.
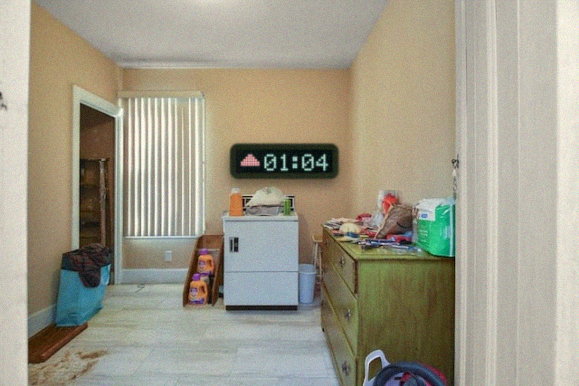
{"hour": 1, "minute": 4}
